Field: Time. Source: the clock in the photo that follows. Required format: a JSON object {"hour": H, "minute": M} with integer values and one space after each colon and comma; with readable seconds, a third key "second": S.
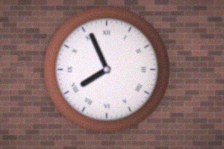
{"hour": 7, "minute": 56}
